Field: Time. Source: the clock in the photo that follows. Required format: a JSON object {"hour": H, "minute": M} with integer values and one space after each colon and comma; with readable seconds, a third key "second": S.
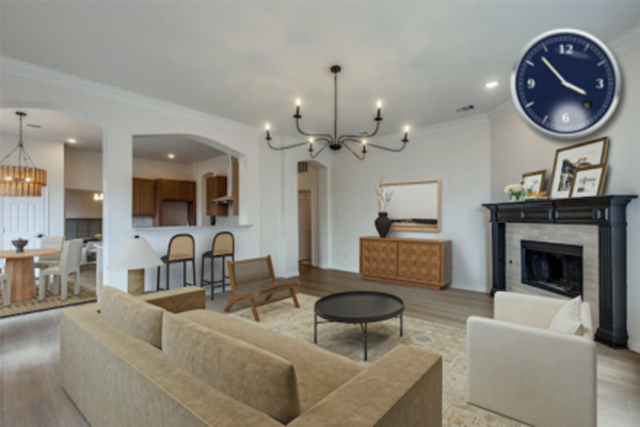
{"hour": 3, "minute": 53}
